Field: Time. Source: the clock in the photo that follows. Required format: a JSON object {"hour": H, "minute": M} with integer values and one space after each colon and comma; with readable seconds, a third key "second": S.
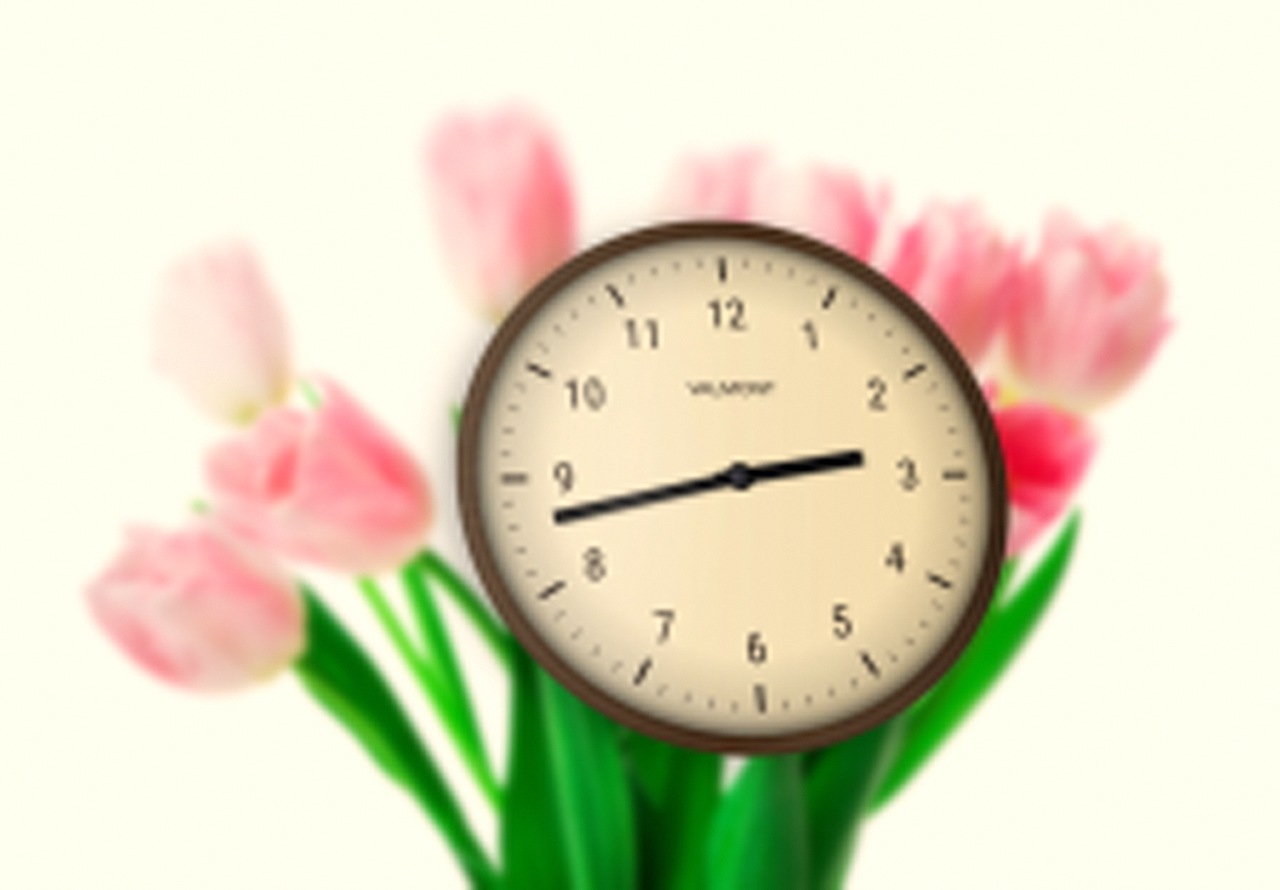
{"hour": 2, "minute": 43}
